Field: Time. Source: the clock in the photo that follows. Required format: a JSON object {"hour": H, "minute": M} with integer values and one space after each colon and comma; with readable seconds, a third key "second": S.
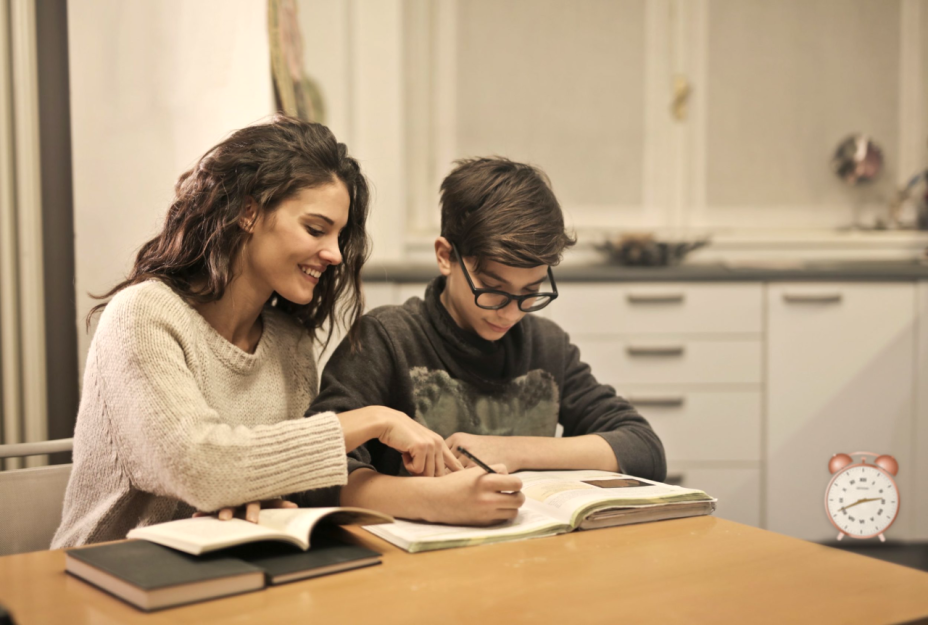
{"hour": 2, "minute": 41}
